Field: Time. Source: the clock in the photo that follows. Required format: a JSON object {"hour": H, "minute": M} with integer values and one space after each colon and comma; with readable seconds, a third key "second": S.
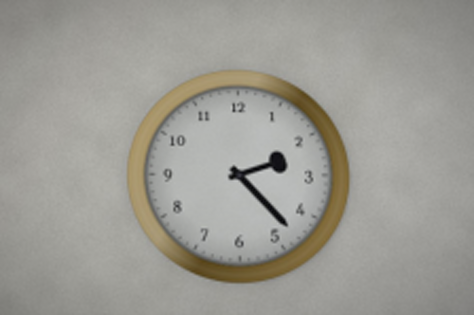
{"hour": 2, "minute": 23}
